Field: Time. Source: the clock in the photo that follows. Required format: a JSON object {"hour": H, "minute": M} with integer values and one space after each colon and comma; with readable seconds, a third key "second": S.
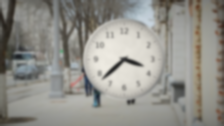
{"hour": 3, "minute": 38}
